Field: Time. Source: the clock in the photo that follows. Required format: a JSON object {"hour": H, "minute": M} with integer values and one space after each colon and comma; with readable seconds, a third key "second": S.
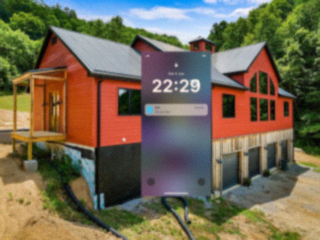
{"hour": 22, "minute": 29}
